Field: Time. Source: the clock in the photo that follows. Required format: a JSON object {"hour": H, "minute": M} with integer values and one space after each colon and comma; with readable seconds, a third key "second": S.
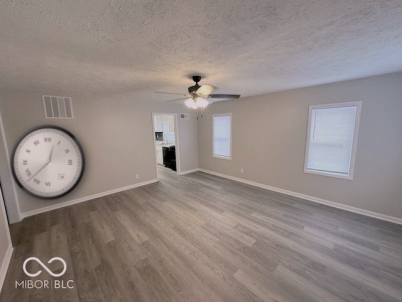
{"hour": 12, "minute": 38}
